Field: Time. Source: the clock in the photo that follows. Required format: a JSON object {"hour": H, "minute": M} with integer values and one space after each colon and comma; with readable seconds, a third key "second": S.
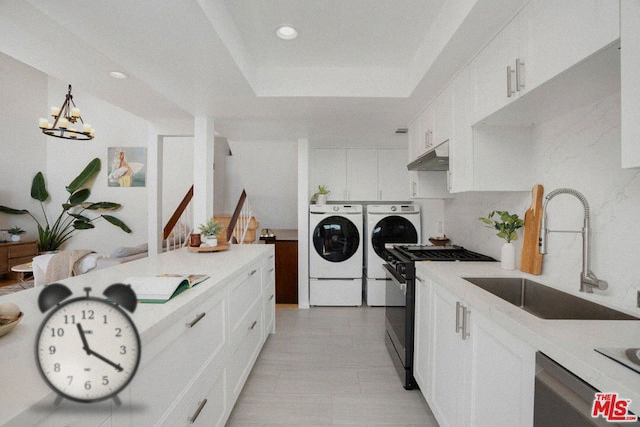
{"hour": 11, "minute": 20}
